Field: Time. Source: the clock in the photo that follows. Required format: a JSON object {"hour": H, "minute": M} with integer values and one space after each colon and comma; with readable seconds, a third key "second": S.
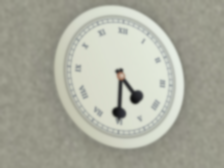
{"hour": 4, "minute": 30}
